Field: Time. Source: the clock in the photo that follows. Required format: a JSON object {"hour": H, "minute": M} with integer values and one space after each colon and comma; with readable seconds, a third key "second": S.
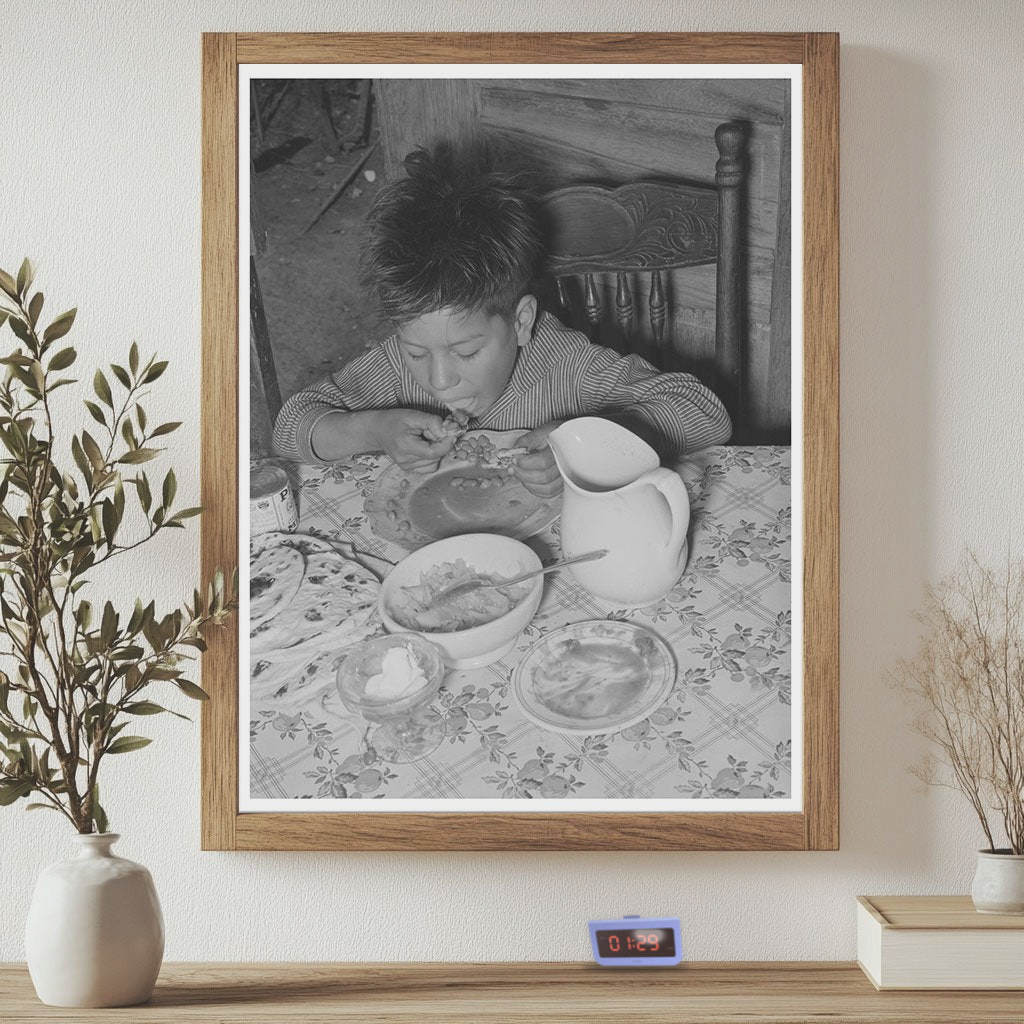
{"hour": 1, "minute": 29}
